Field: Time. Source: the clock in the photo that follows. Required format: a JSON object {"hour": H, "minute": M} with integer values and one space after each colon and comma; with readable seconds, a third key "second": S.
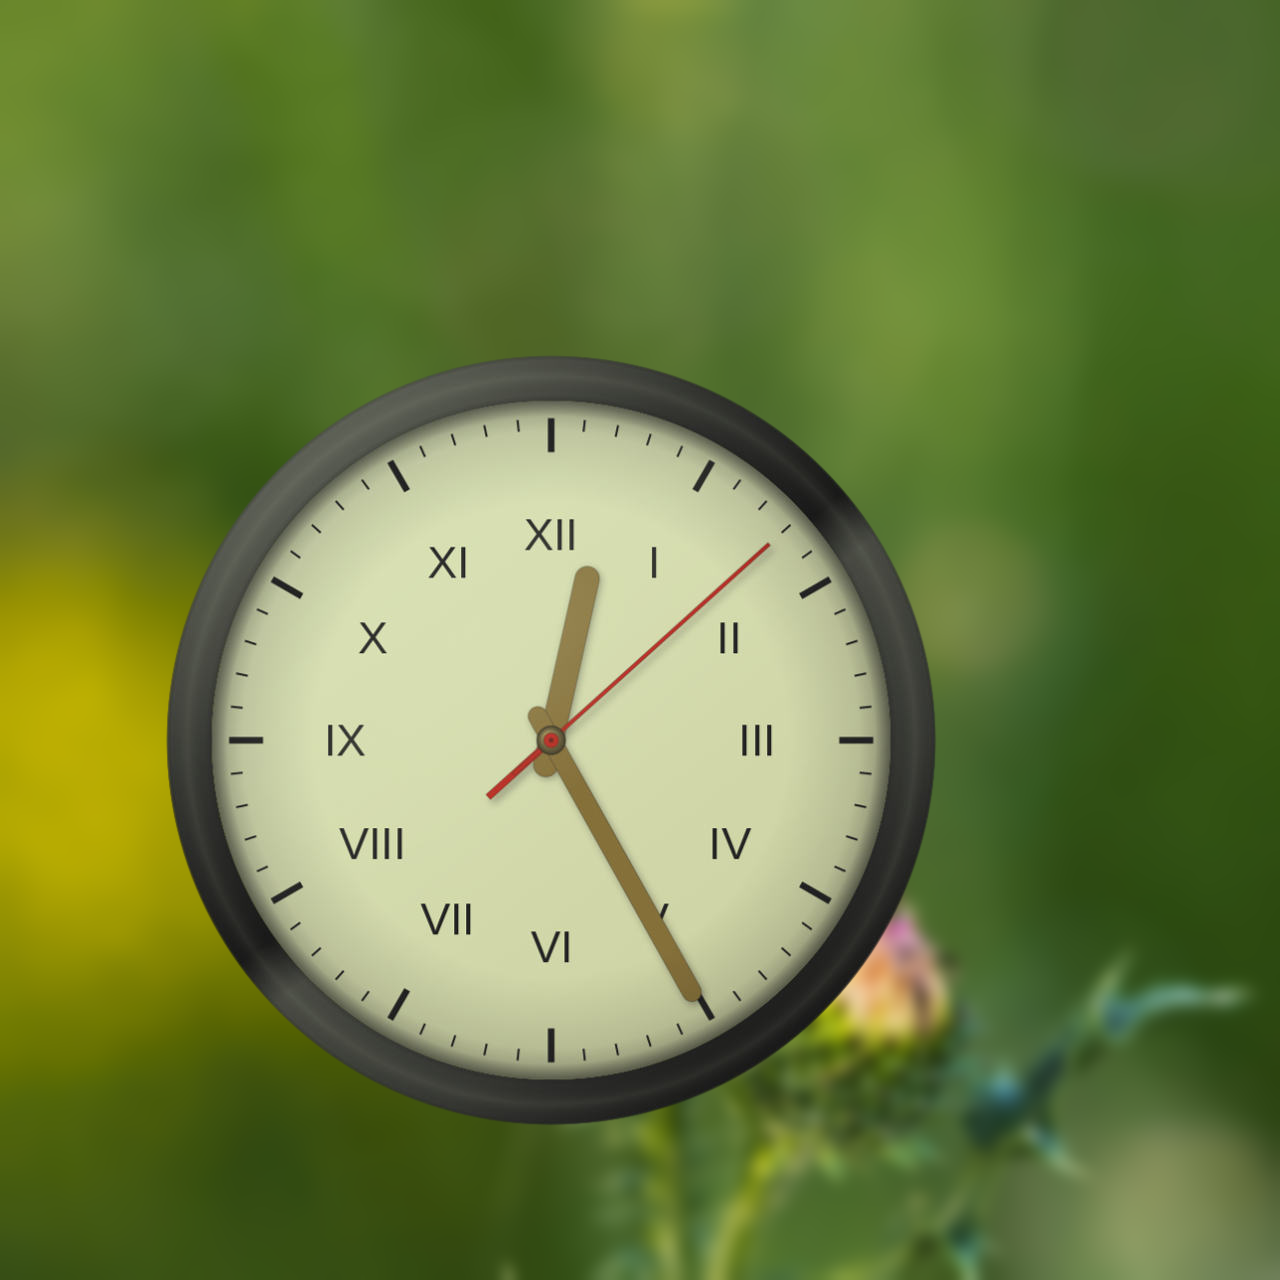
{"hour": 12, "minute": 25, "second": 8}
